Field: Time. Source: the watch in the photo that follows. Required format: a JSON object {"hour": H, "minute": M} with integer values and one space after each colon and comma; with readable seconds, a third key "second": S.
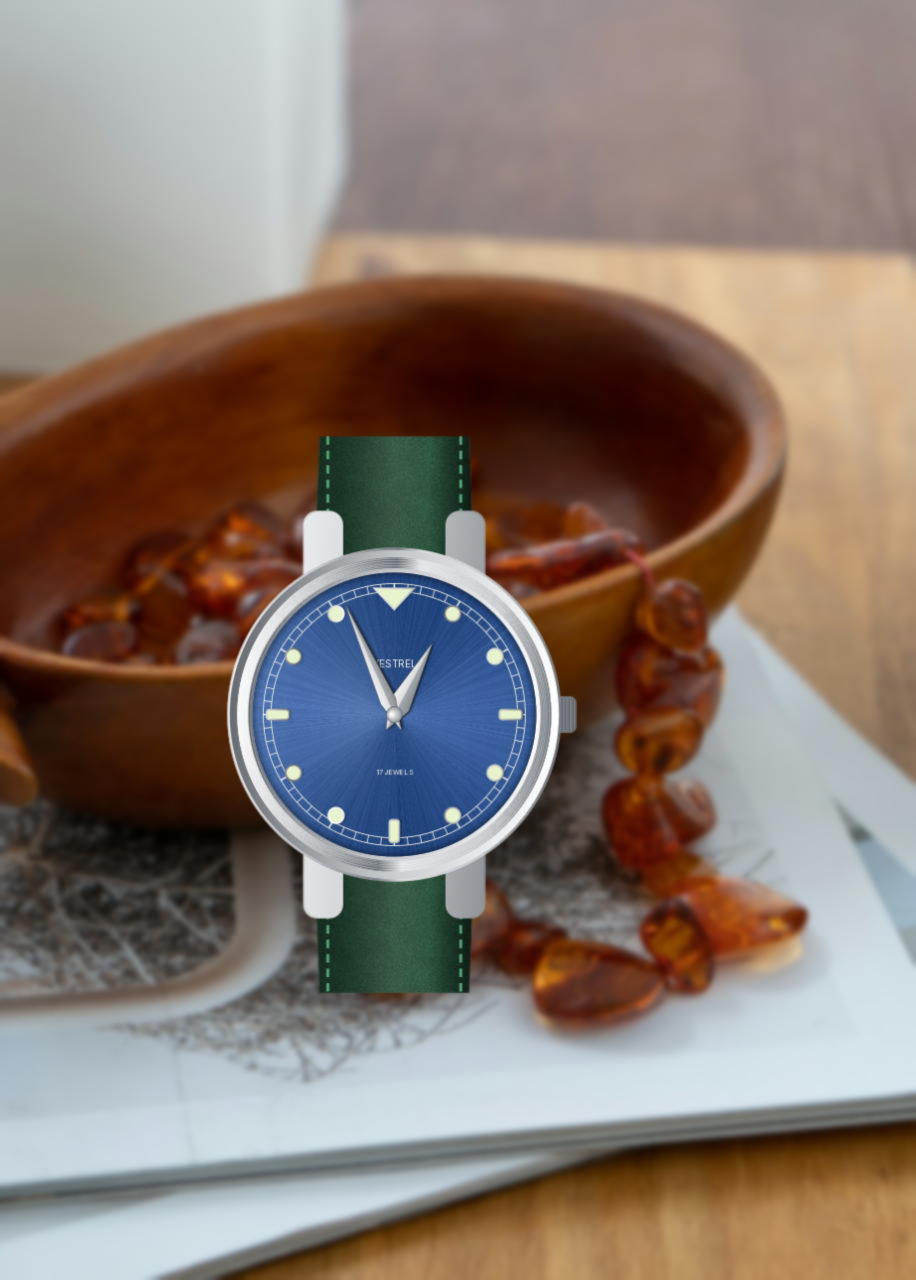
{"hour": 12, "minute": 56}
